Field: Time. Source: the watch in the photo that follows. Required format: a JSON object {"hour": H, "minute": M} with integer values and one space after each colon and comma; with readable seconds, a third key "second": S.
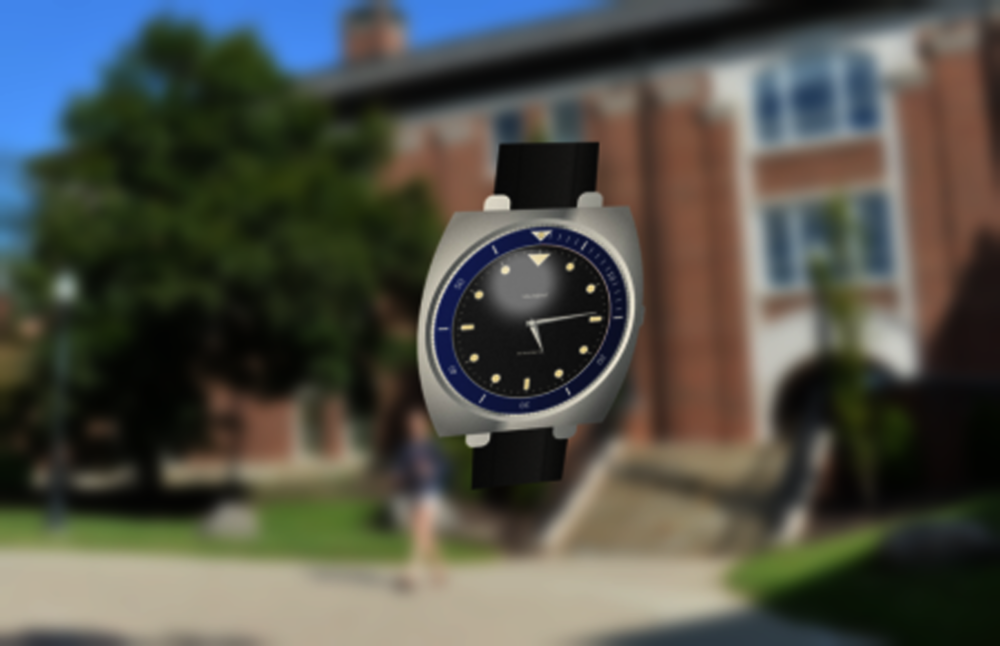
{"hour": 5, "minute": 14}
